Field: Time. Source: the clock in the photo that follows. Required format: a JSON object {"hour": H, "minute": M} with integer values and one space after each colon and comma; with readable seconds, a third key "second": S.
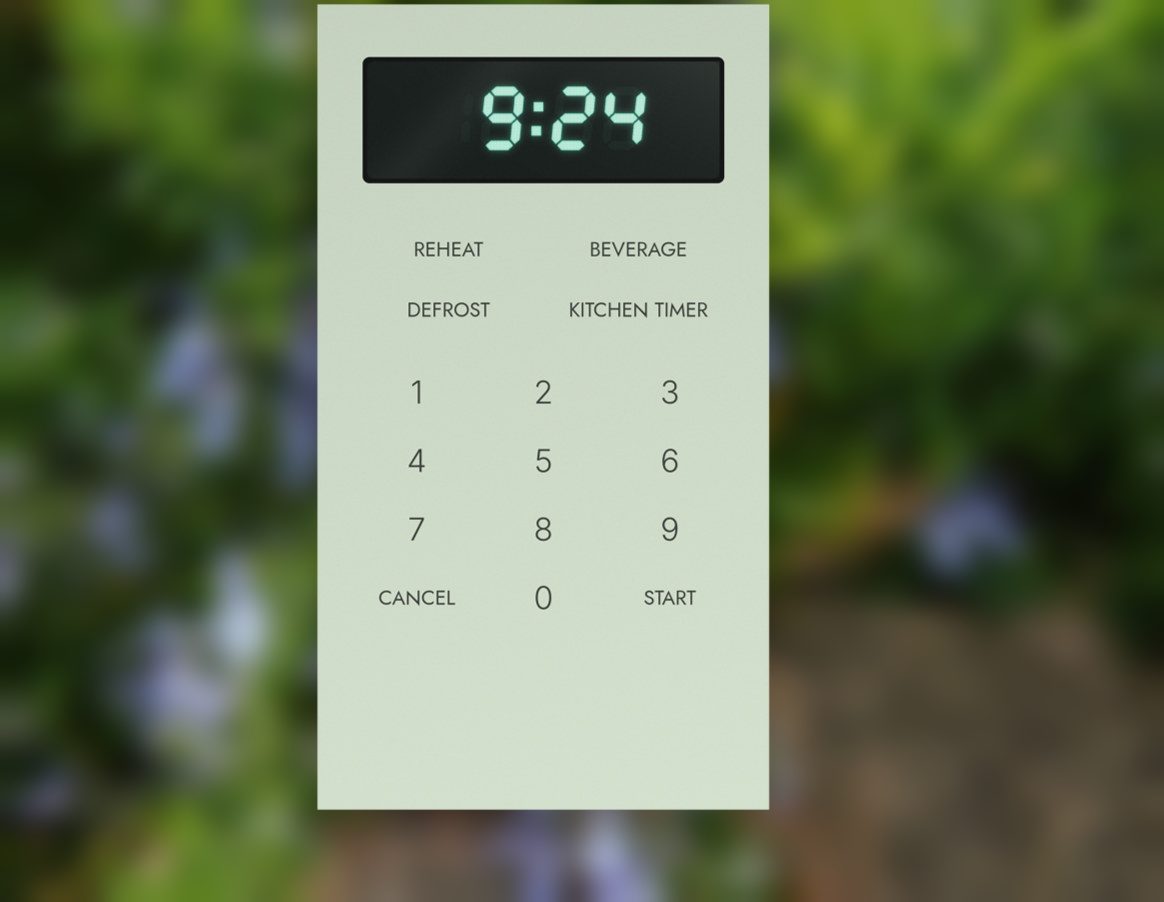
{"hour": 9, "minute": 24}
